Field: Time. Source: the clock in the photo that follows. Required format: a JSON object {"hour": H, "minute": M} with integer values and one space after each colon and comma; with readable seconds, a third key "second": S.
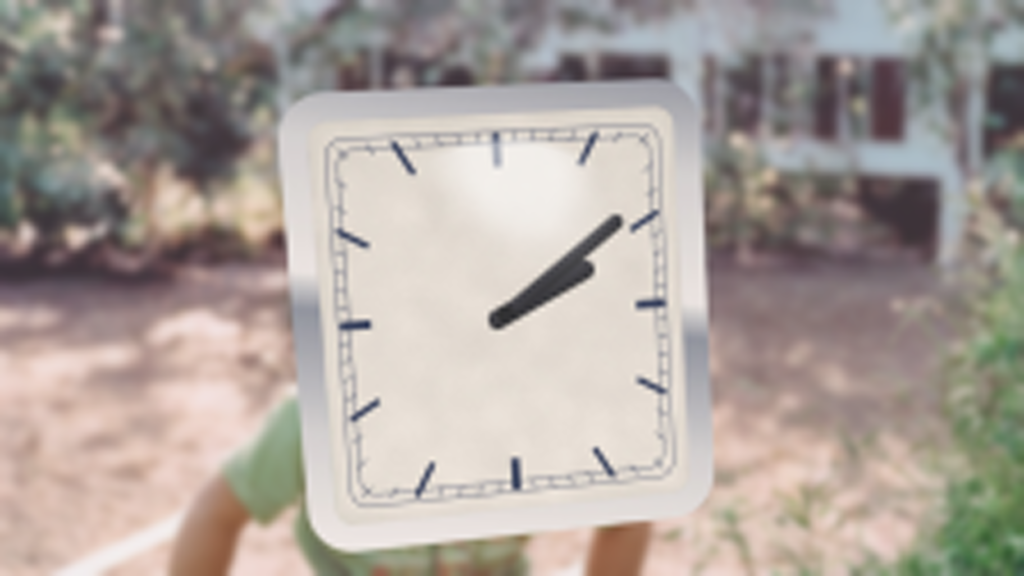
{"hour": 2, "minute": 9}
